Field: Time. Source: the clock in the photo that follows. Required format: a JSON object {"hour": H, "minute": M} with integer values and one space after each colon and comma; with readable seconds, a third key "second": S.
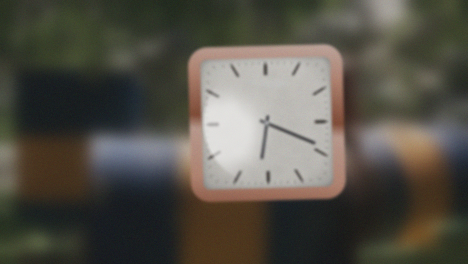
{"hour": 6, "minute": 19}
